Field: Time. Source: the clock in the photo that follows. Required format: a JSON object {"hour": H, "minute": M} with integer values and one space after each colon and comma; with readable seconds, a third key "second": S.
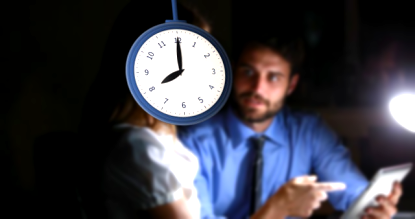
{"hour": 8, "minute": 0}
